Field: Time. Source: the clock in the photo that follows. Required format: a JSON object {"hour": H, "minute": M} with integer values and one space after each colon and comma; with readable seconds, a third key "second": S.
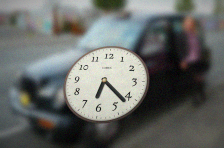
{"hour": 6, "minute": 22}
